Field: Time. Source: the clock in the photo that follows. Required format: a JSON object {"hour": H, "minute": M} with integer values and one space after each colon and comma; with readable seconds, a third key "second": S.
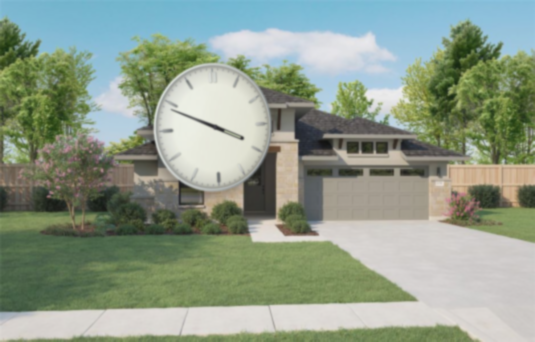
{"hour": 3, "minute": 49}
